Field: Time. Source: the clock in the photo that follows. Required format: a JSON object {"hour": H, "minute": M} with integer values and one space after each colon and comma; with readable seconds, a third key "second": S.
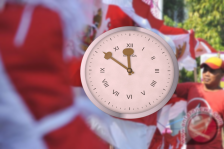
{"hour": 11, "minute": 51}
